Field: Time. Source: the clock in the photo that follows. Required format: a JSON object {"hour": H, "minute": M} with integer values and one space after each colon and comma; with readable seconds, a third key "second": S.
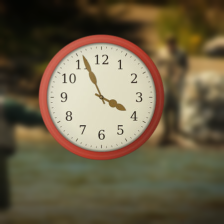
{"hour": 3, "minute": 56}
